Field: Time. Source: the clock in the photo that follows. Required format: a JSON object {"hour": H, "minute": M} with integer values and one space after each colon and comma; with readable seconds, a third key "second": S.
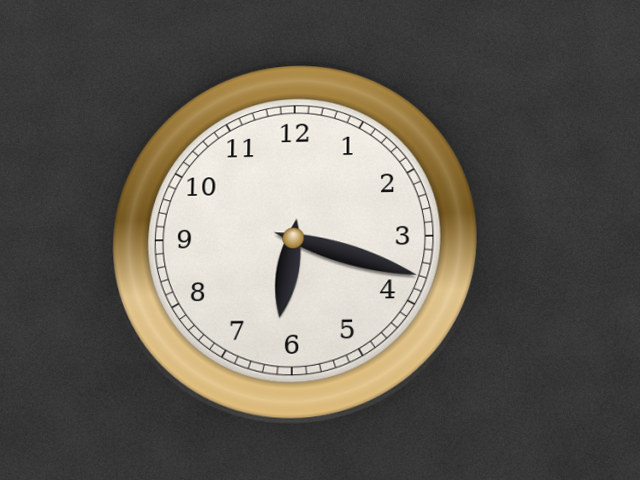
{"hour": 6, "minute": 18}
